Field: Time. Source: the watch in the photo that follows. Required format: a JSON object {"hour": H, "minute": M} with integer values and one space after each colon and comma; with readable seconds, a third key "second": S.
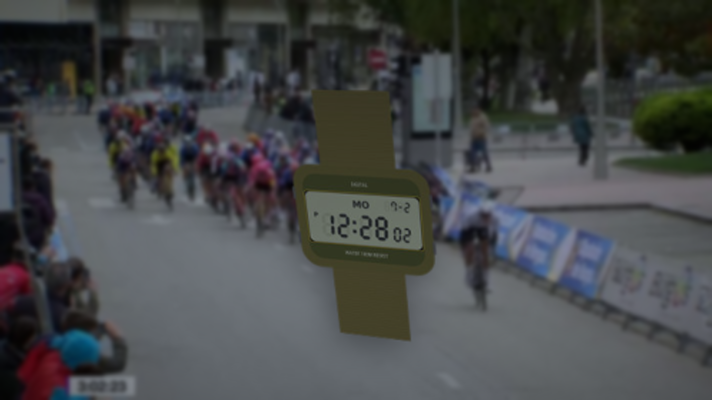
{"hour": 12, "minute": 28, "second": 2}
